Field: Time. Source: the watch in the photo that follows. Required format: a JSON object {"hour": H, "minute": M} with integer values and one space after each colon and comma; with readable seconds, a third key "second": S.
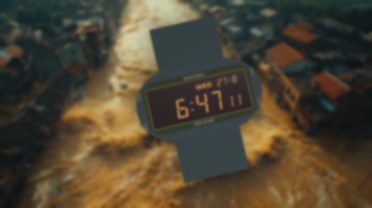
{"hour": 6, "minute": 47}
